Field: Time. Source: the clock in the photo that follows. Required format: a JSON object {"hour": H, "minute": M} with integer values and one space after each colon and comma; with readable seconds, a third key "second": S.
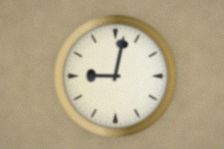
{"hour": 9, "minute": 2}
